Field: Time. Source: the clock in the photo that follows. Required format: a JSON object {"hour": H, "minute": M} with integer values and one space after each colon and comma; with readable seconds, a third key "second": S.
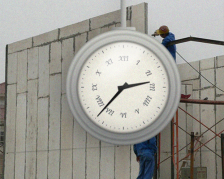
{"hour": 2, "minute": 37}
